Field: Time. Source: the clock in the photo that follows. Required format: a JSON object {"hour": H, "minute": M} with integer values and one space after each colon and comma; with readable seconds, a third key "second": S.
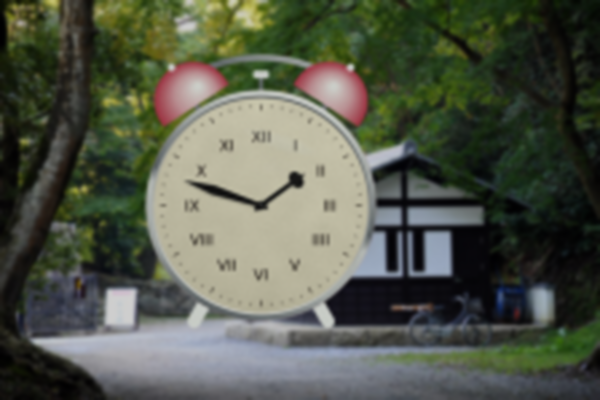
{"hour": 1, "minute": 48}
